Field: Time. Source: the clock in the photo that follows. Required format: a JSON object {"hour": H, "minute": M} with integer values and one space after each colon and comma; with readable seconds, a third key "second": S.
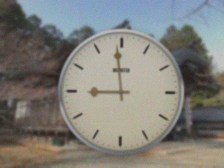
{"hour": 8, "minute": 59}
